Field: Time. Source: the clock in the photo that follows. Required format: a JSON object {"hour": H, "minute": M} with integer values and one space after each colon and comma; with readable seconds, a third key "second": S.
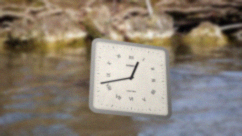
{"hour": 12, "minute": 42}
